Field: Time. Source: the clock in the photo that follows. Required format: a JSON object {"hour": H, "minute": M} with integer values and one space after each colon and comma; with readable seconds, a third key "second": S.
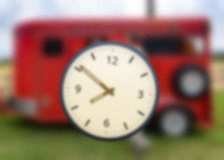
{"hour": 7, "minute": 51}
